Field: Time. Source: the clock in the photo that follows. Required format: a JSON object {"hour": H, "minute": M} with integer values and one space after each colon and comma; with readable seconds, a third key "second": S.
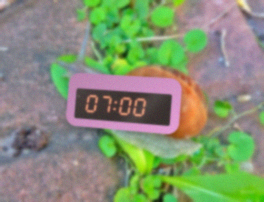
{"hour": 7, "minute": 0}
